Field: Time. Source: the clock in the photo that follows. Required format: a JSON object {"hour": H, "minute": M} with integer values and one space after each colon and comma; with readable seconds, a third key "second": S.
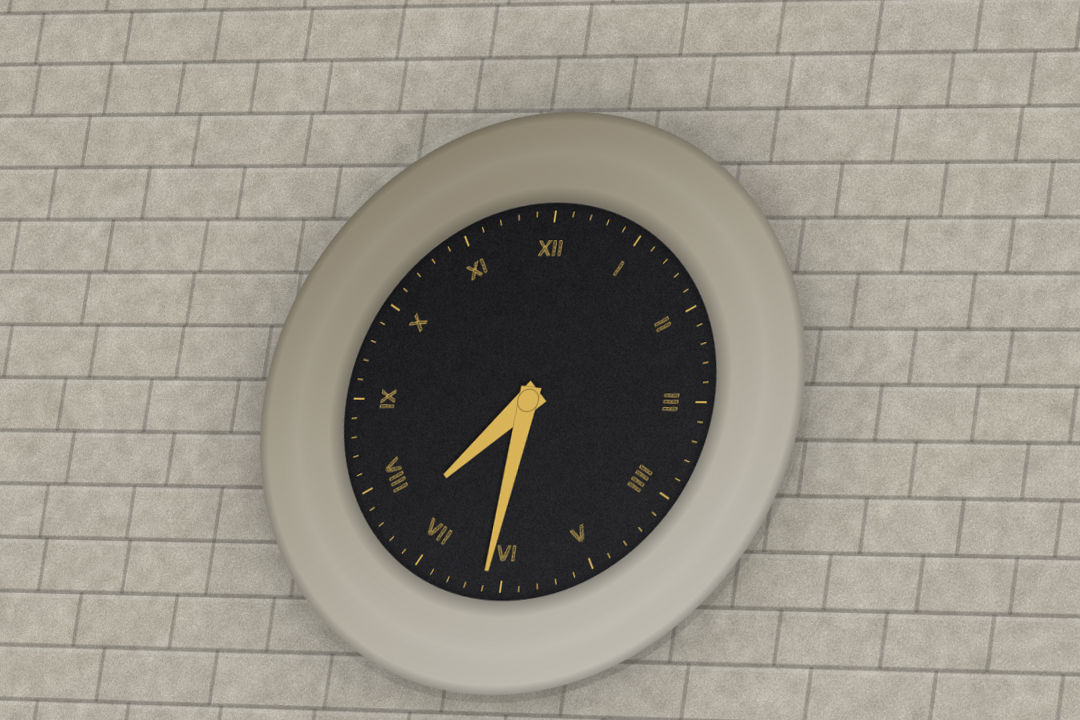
{"hour": 7, "minute": 31}
